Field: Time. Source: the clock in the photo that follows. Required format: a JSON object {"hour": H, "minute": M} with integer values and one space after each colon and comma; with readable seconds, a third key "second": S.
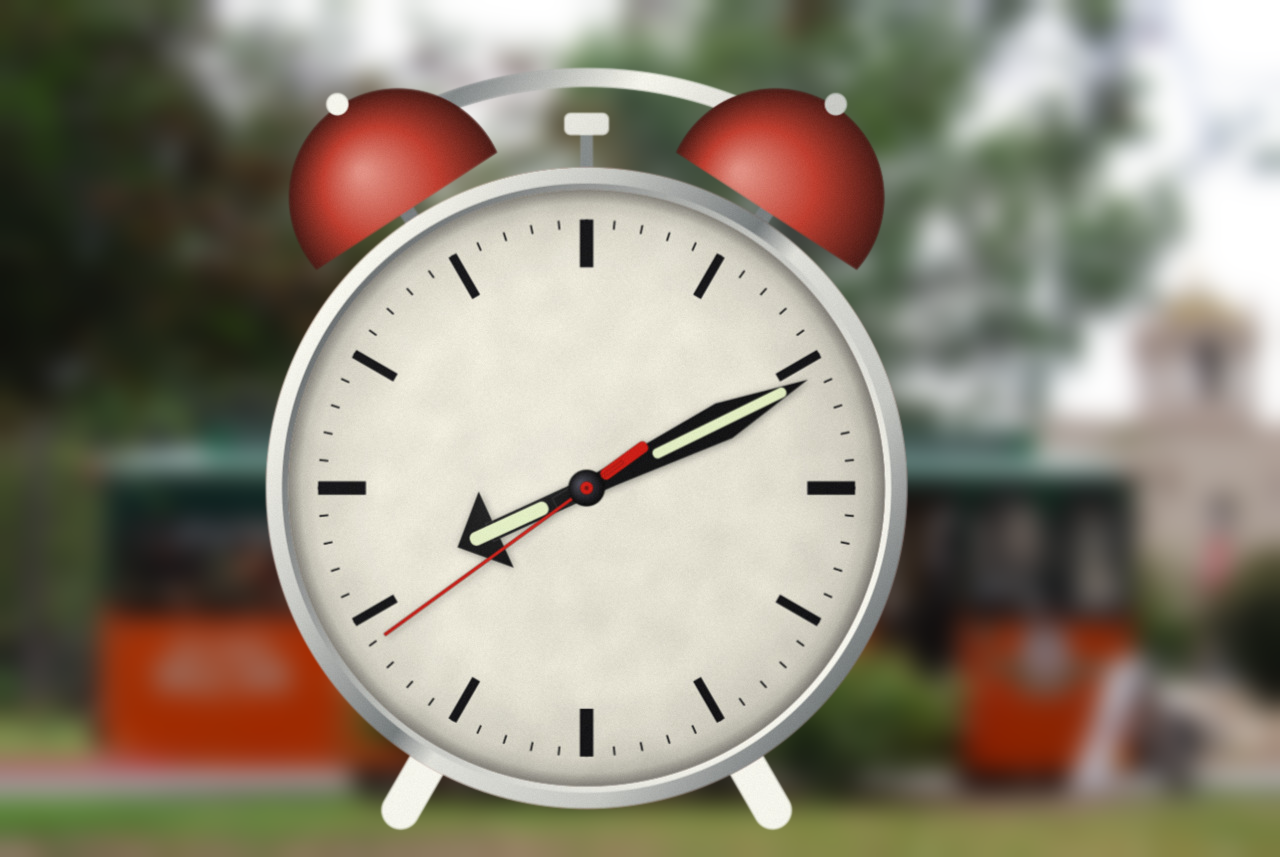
{"hour": 8, "minute": 10, "second": 39}
